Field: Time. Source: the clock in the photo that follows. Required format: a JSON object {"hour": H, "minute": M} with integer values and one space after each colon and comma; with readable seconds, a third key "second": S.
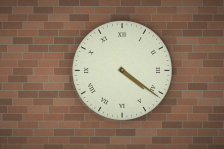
{"hour": 4, "minute": 21}
